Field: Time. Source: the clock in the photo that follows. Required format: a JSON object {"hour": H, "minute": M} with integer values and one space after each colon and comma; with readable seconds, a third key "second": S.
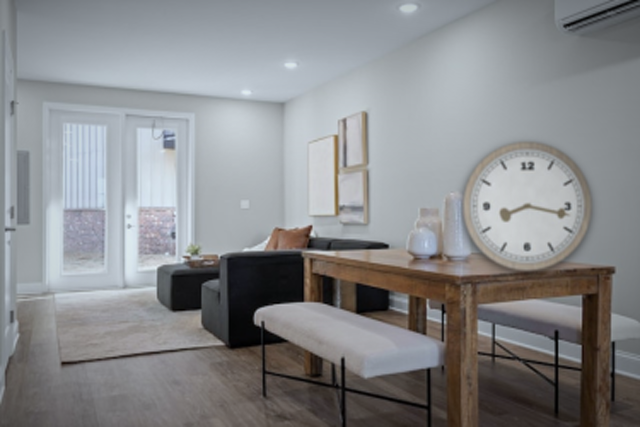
{"hour": 8, "minute": 17}
